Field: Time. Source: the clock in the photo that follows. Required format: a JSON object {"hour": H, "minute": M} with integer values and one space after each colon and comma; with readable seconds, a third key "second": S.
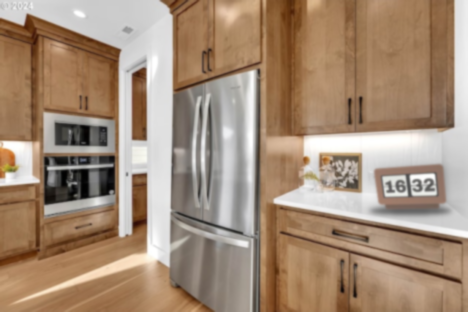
{"hour": 16, "minute": 32}
